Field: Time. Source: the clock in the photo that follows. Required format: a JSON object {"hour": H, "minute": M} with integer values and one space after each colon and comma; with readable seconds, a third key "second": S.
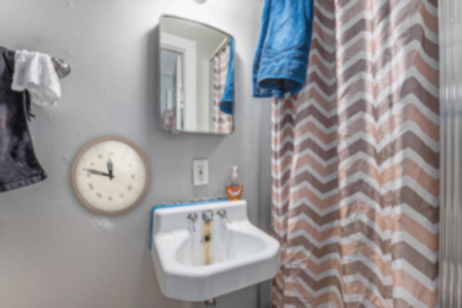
{"hour": 11, "minute": 47}
